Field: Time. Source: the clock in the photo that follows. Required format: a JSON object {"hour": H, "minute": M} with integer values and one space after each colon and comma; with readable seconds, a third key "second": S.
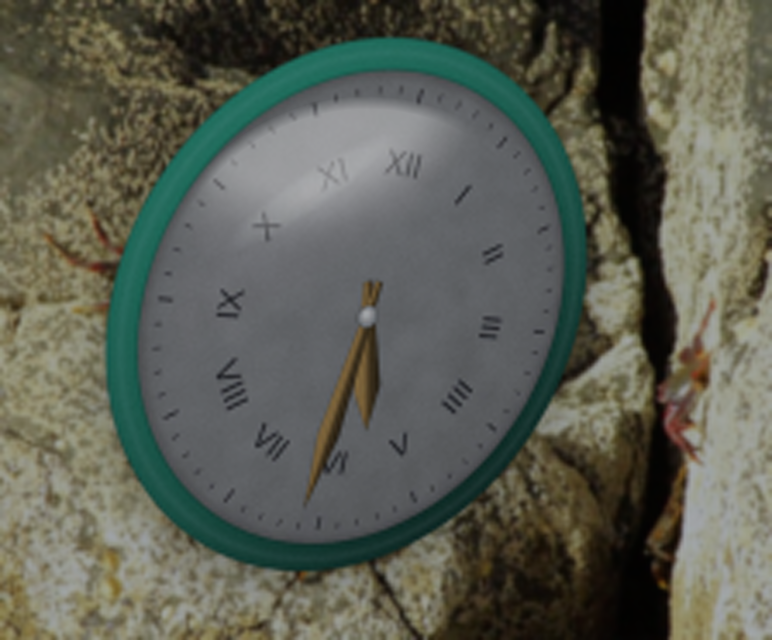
{"hour": 5, "minute": 31}
